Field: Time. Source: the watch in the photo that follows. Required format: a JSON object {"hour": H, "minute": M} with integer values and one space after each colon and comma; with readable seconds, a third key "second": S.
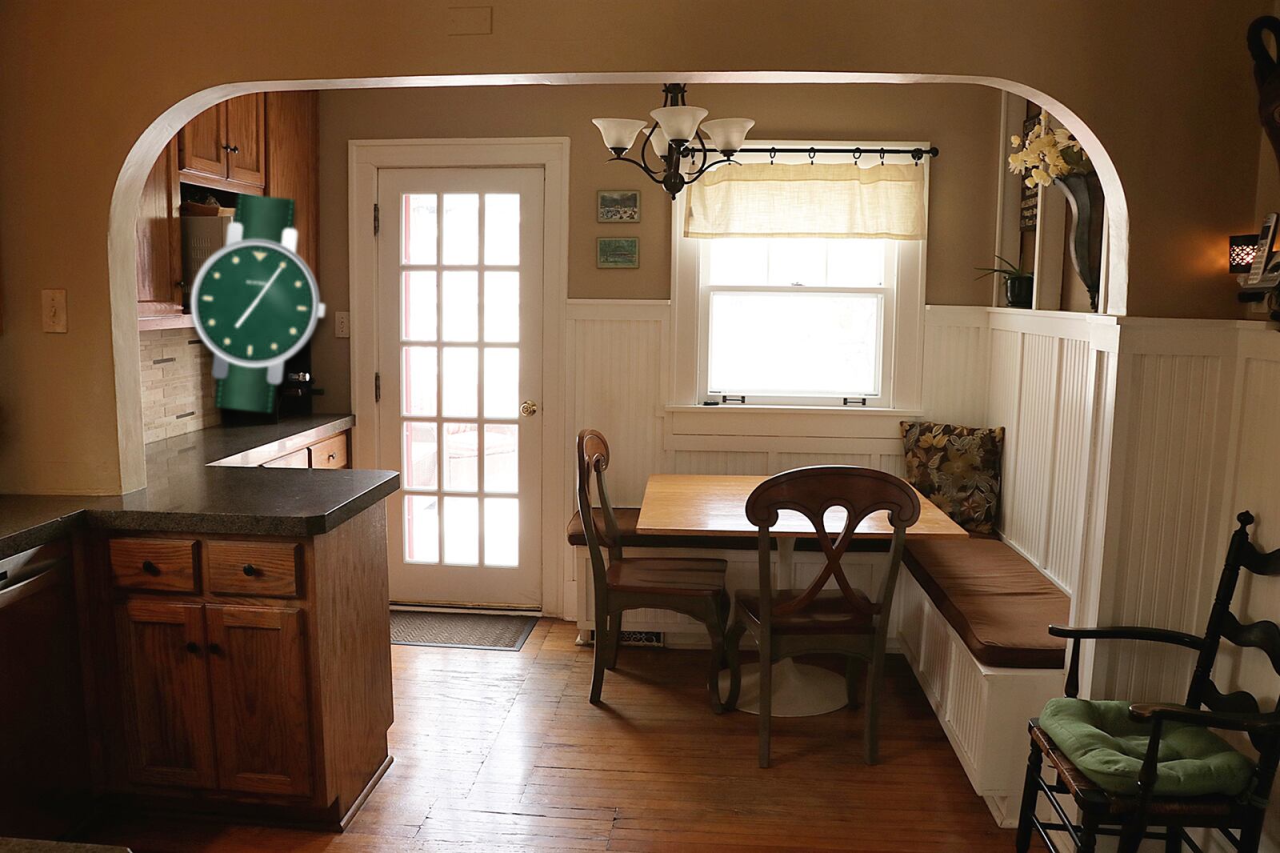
{"hour": 7, "minute": 5}
